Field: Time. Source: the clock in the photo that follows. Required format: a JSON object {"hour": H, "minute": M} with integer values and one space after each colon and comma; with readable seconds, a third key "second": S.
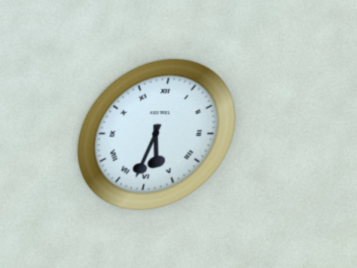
{"hour": 5, "minute": 32}
